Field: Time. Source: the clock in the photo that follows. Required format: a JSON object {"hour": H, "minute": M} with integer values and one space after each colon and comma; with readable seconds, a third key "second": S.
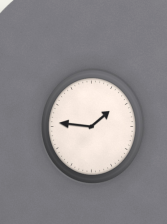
{"hour": 1, "minute": 46}
